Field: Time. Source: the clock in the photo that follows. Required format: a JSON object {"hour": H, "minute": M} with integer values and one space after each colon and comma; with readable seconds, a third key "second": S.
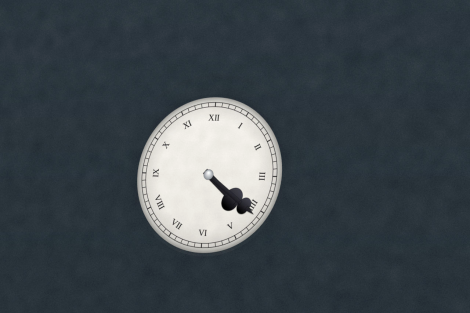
{"hour": 4, "minute": 21}
